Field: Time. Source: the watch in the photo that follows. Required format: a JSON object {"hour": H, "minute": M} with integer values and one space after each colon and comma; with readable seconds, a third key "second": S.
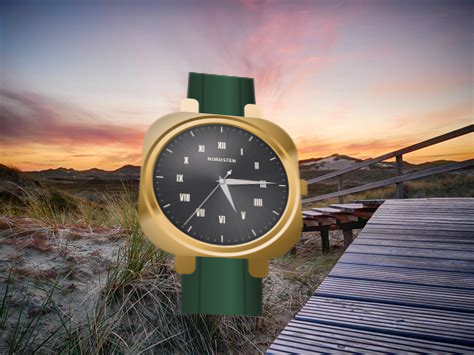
{"hour": 5, "minute": 14, "second": 36}
